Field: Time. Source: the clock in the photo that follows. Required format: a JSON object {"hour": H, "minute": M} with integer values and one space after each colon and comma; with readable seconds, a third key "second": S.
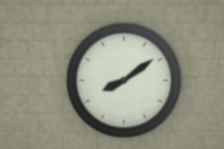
{"hour": 8, "minute": 9}
